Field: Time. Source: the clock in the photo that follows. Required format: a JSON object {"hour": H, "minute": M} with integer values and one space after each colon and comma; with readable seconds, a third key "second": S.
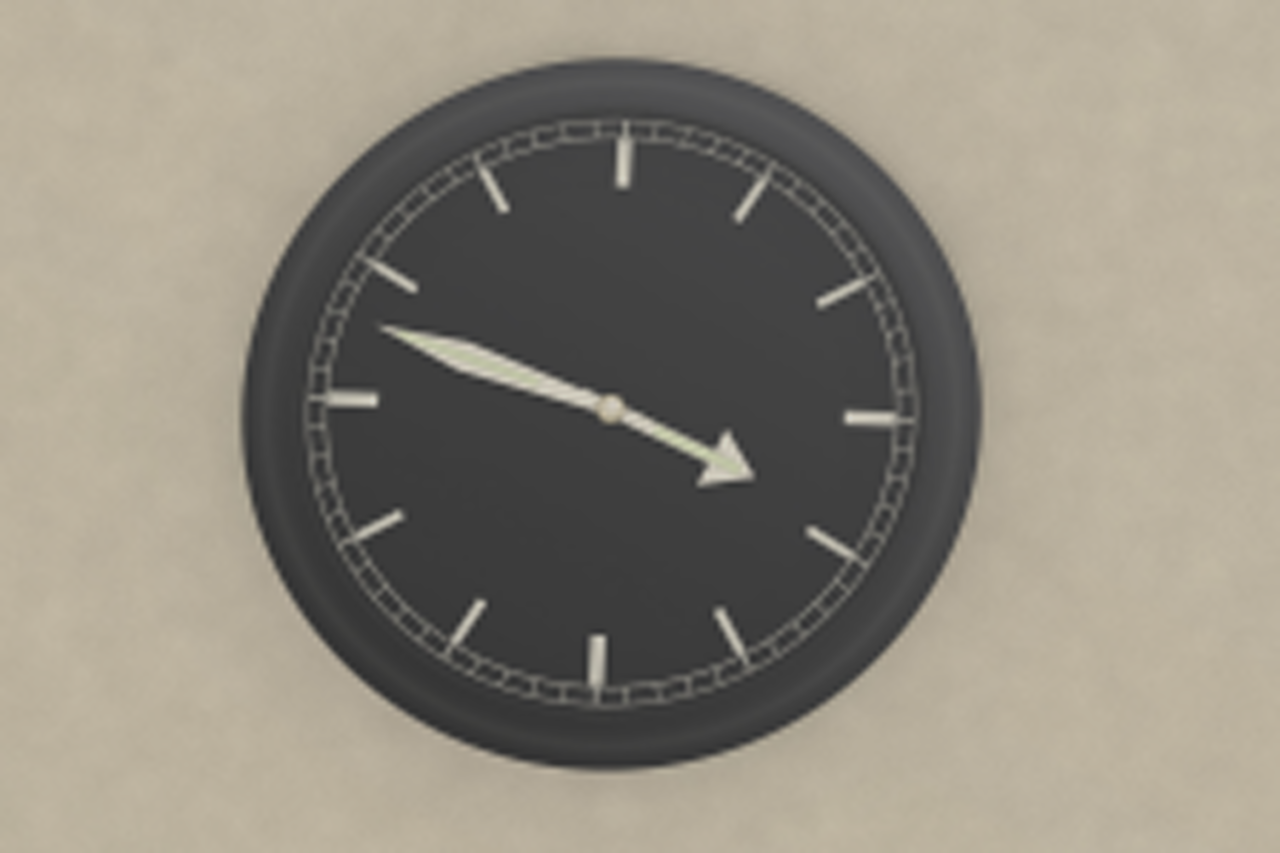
{"hour": 3, "minute": 48}
